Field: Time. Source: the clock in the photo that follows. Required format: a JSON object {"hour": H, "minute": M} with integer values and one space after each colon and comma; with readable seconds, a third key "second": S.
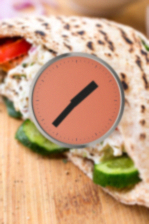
{"hour": 1, "minute": 37}
